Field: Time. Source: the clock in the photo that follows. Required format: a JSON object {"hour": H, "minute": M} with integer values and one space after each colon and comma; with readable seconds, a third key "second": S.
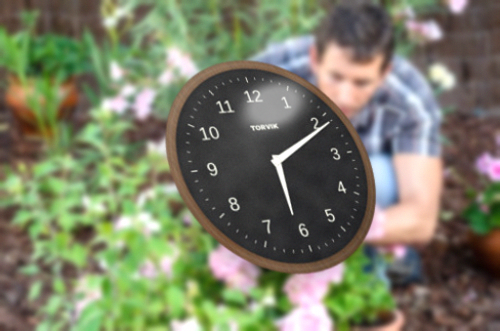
{"hour": 6, "minute": 11}
